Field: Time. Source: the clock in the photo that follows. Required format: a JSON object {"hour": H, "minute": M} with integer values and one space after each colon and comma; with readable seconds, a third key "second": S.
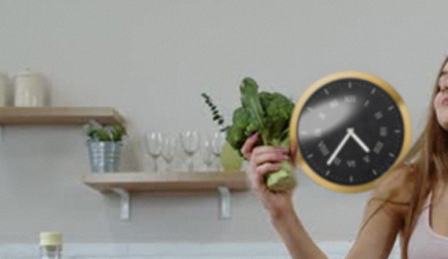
{"hour": 4, "minute": 36}
